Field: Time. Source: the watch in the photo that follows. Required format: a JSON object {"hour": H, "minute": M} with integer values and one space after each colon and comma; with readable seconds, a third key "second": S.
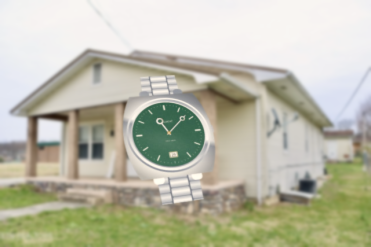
{"hour": 11, "minute": 8}
